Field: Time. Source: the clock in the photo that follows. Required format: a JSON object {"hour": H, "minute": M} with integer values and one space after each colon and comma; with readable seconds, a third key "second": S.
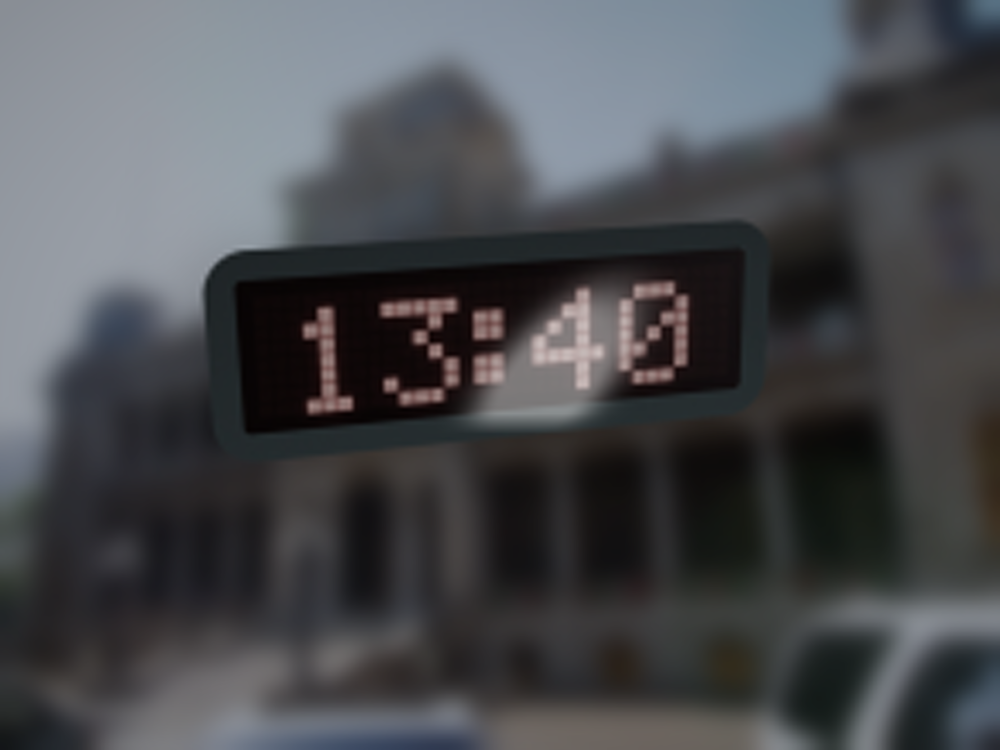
{"hour": 13, "minute": 40}
